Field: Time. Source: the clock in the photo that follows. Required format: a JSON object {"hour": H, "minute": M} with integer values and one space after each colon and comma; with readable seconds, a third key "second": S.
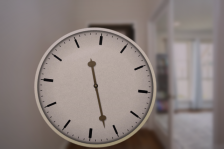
{"hour": 11, "minute": 27}
